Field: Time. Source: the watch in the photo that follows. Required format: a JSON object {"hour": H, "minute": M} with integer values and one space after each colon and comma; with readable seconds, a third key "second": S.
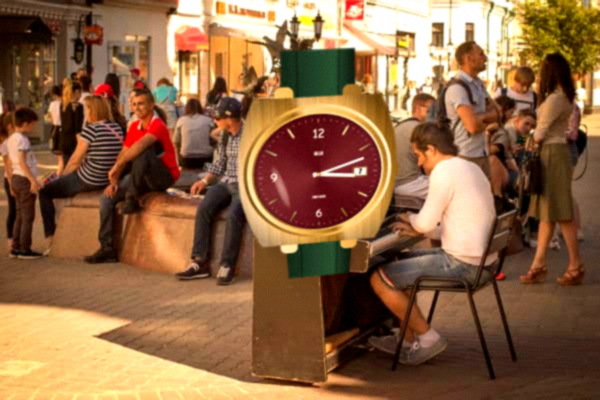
{"hour": 3, "minute": 12}
